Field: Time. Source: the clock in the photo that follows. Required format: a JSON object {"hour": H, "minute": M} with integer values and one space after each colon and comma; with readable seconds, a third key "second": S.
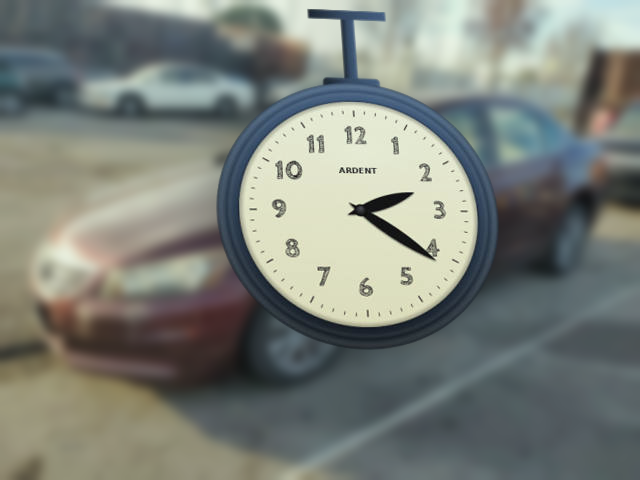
{"hour": 2, "minute": 21}
